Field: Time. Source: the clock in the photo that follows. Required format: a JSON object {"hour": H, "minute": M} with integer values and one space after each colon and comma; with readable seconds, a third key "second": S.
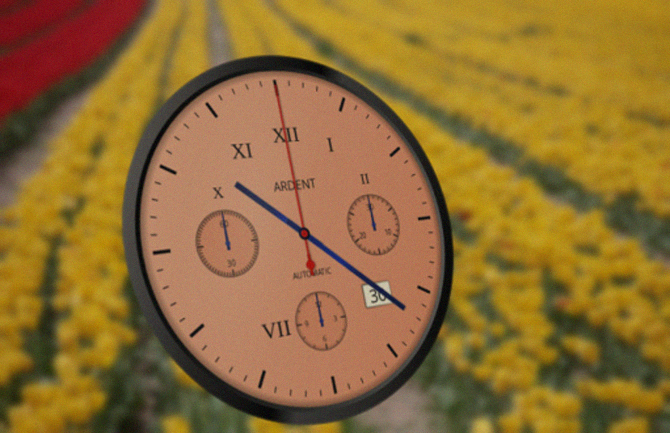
{"hour": 10, "minute": 22}
